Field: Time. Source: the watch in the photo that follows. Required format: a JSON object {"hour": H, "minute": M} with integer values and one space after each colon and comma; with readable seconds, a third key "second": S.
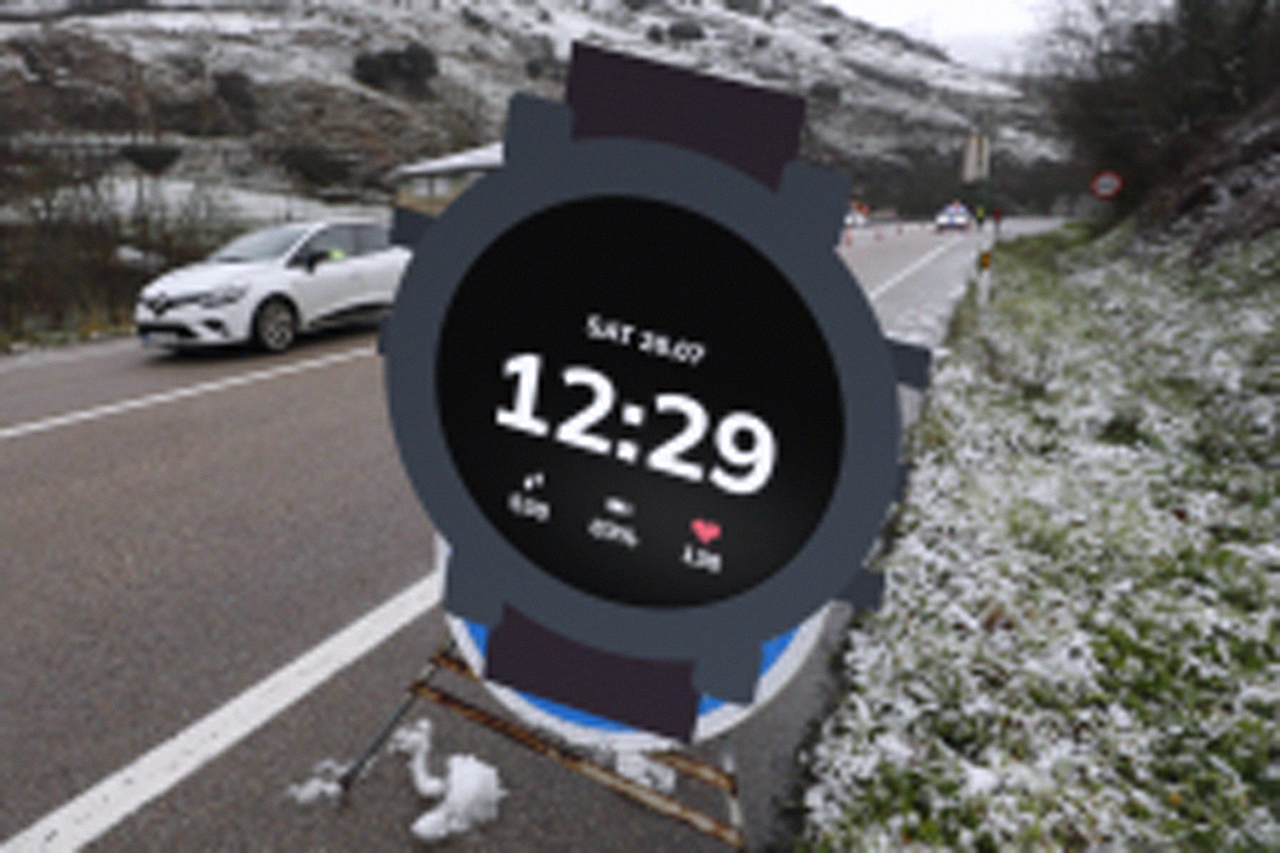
{"hour": 12, "minute": 29}
